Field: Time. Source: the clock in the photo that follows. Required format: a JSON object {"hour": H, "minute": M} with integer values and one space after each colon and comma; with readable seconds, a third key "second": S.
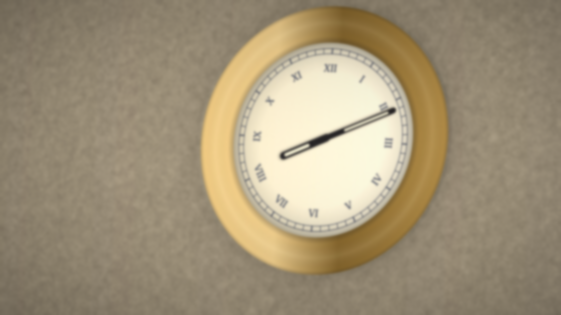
{"hour": 8, "minute": 11}
